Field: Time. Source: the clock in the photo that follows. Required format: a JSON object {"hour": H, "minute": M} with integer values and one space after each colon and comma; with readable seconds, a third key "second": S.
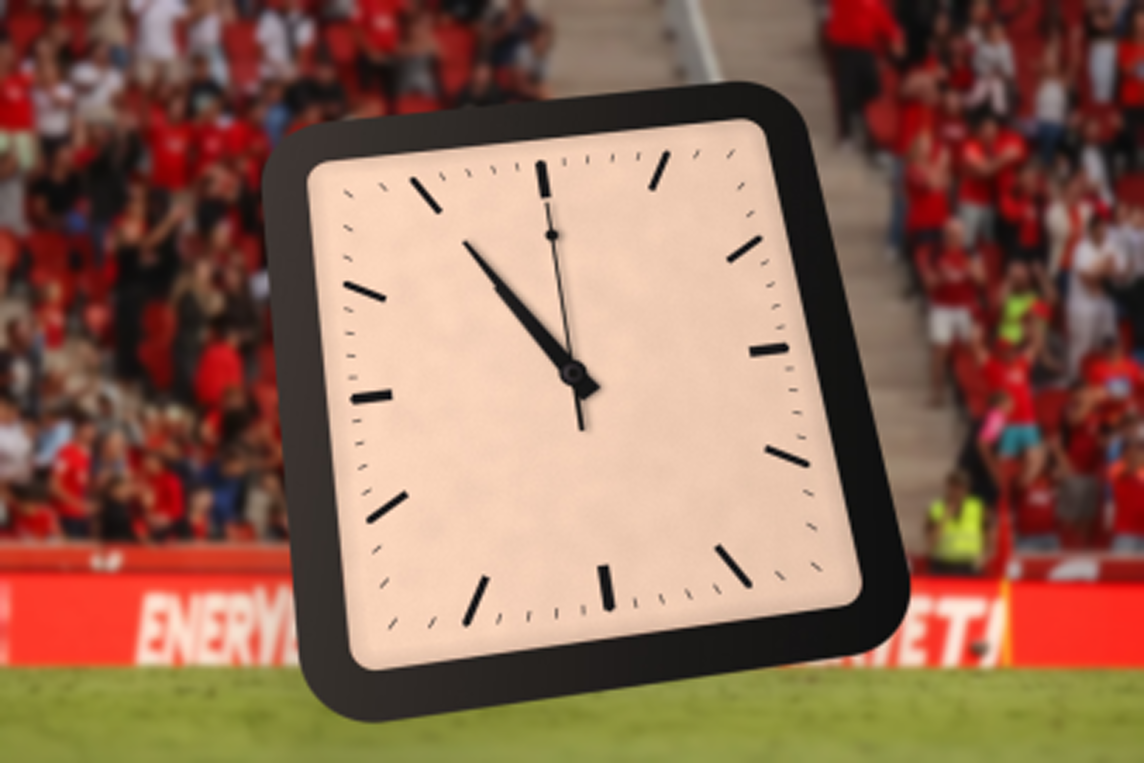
{"hour": 10, "minute": 55, "second": 0}
